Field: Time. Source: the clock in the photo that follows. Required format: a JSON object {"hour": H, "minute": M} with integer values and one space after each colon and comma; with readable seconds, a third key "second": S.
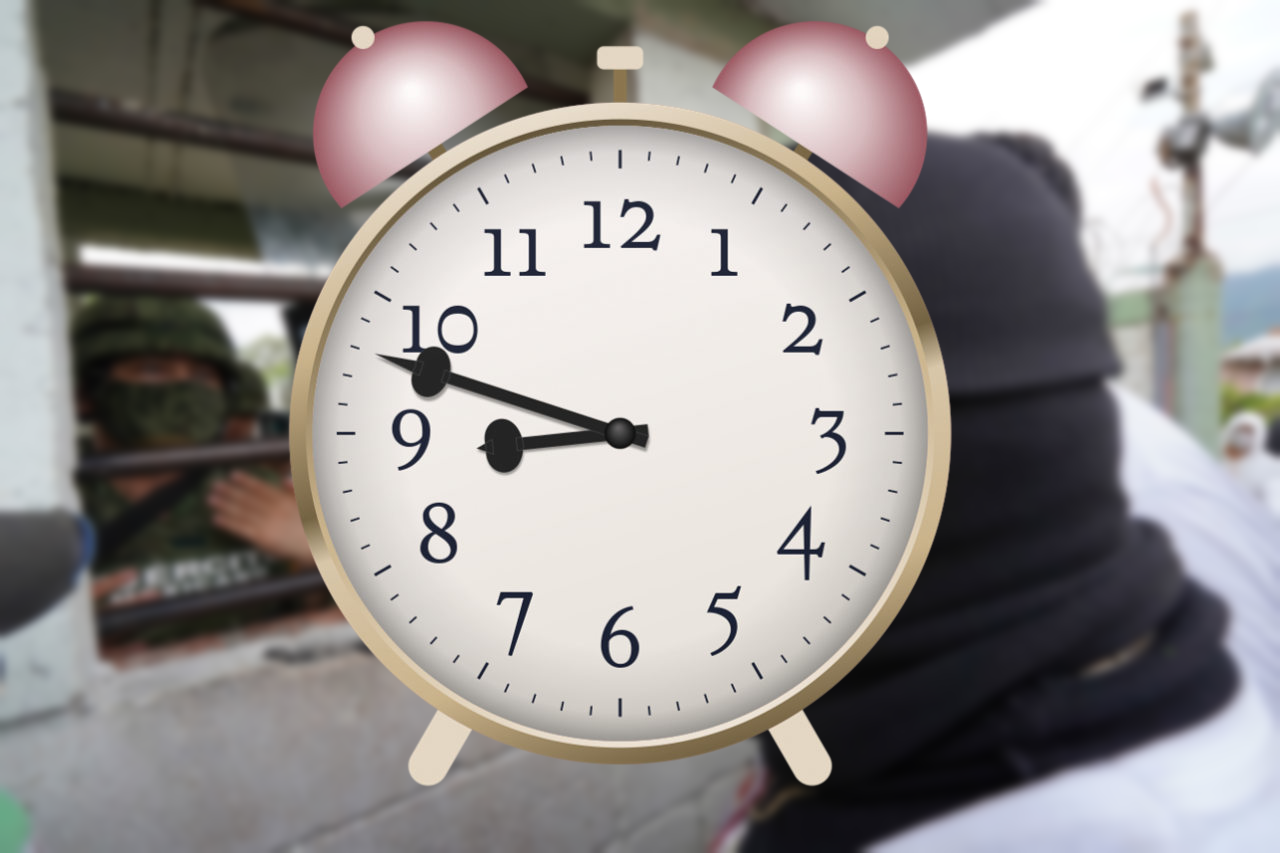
{"hour": 8, "minute": 48}
